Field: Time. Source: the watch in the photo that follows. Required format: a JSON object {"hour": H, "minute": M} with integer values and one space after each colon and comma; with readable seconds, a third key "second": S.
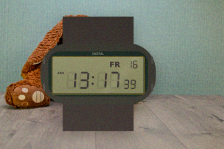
{"hour": 13, "minute": 17, "second": 39}
